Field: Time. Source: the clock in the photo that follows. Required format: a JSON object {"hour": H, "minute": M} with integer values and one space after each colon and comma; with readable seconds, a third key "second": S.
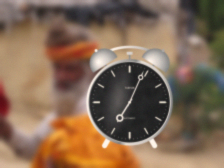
{"hour": 7, "minute": 4}
